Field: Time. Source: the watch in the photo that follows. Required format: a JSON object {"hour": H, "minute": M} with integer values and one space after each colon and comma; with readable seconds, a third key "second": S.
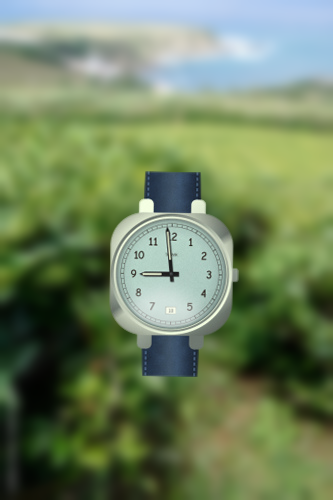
{"hour": 8, "minute": 59}
